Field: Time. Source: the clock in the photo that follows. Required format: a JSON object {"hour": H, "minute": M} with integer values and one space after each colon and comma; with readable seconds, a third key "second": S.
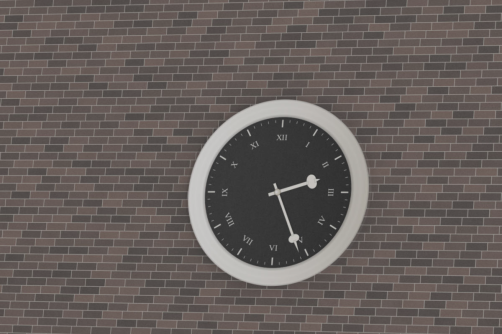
{"hour": 2, "minute": 26}
